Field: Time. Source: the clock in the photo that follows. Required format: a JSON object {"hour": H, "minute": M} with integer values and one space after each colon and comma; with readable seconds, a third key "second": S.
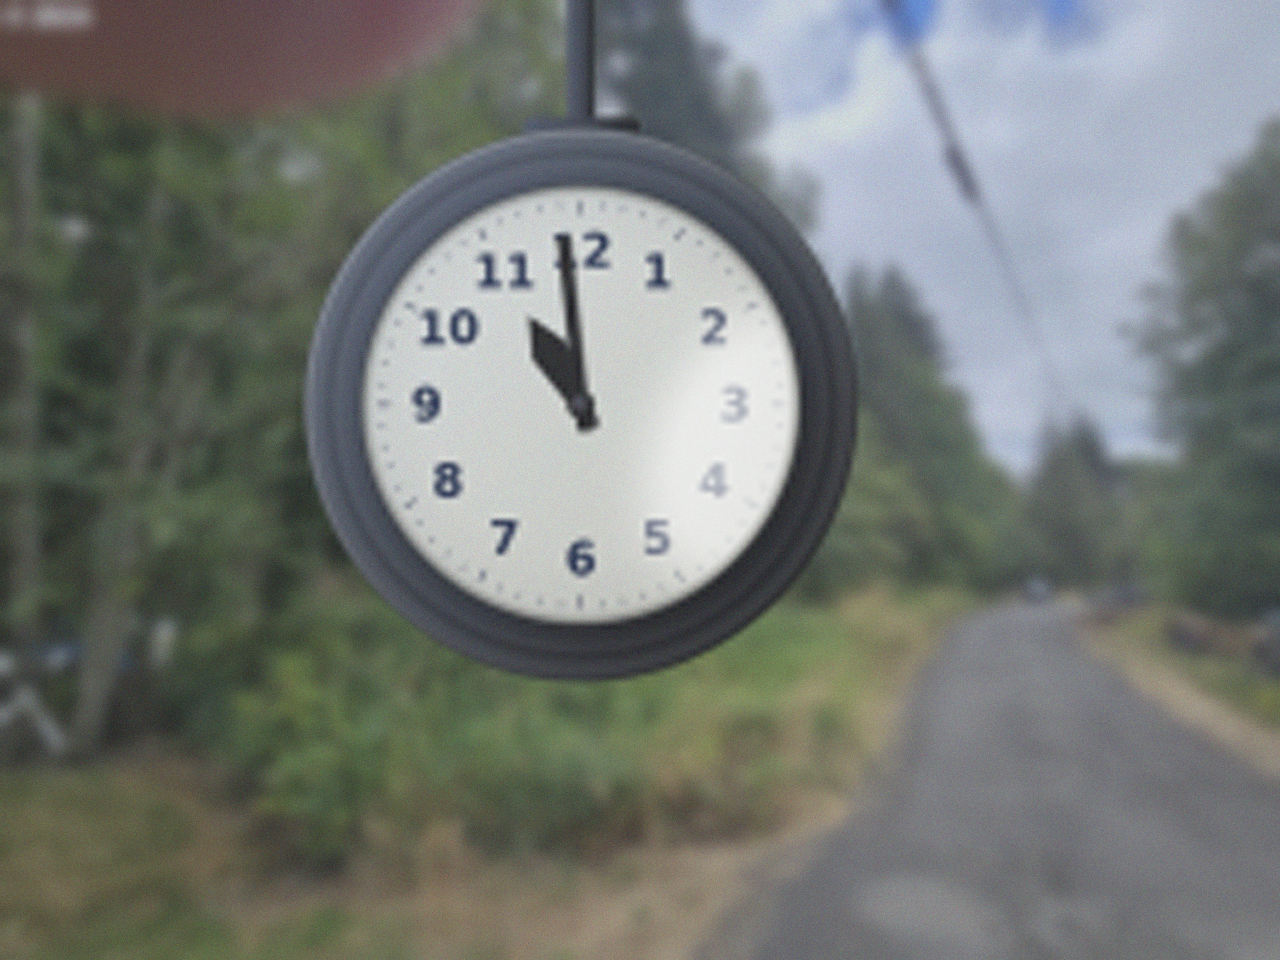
{"hour": 10, "minute": 59}
